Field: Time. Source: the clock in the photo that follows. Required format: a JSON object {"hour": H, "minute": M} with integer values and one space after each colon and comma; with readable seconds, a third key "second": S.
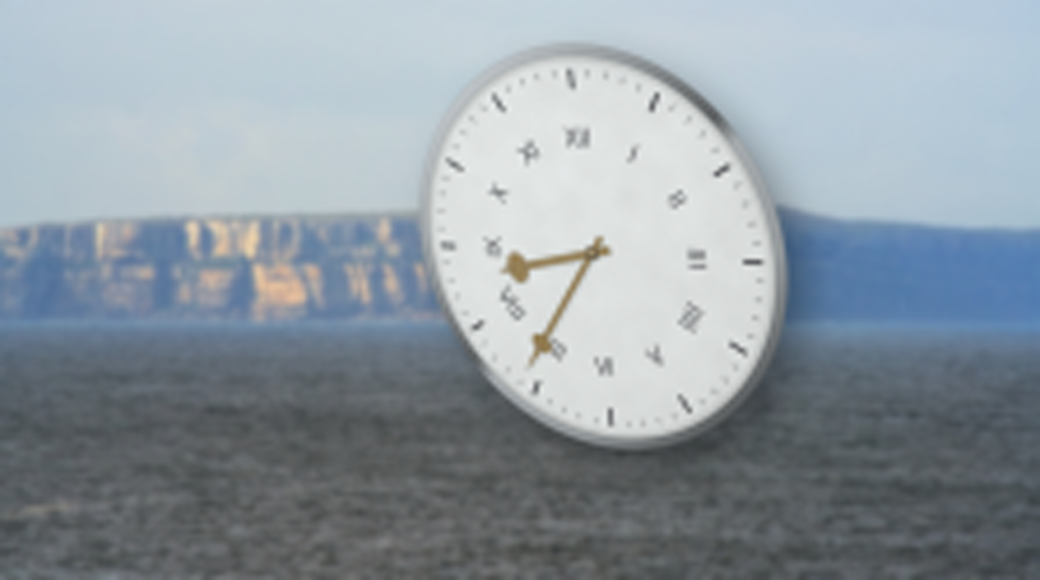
{"hour": 8, "minute": 36}
